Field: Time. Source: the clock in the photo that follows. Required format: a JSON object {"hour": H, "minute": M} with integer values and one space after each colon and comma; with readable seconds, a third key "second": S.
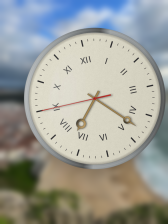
{"hour": 7, "minute": 22, "second": 45}
